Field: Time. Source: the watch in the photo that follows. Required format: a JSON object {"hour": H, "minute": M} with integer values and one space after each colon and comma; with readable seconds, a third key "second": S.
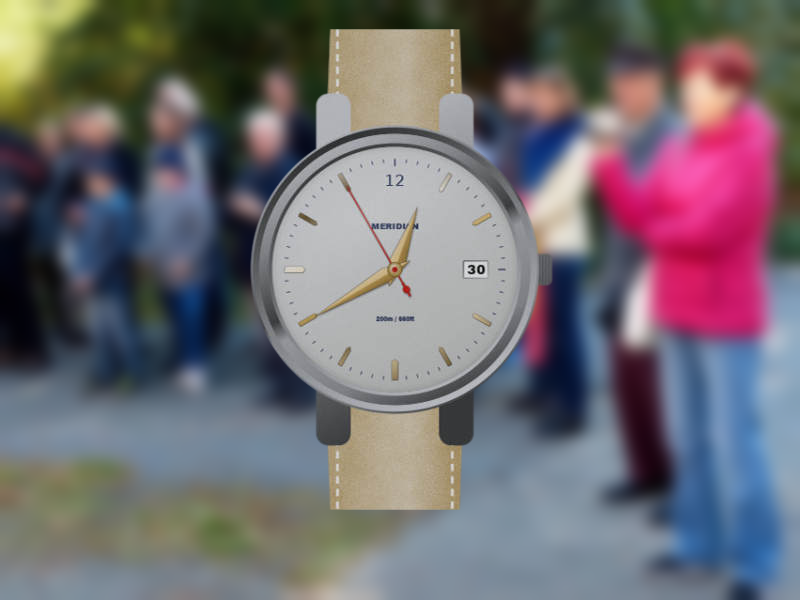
{"hour": 12, "minute": 39, "second": 55}
